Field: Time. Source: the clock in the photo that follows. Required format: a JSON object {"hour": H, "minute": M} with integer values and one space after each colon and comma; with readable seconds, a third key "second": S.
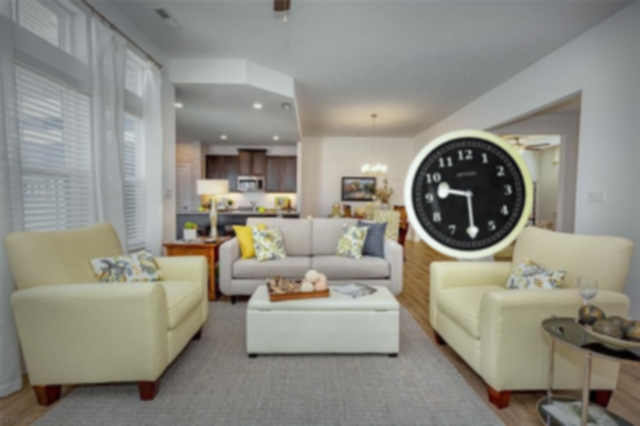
{"hour": 9, "minute": 30}
